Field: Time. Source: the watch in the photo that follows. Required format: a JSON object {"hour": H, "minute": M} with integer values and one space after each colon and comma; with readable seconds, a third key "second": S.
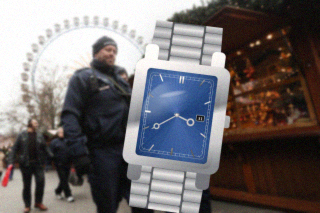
{"hour": 3, "minute": 39}
